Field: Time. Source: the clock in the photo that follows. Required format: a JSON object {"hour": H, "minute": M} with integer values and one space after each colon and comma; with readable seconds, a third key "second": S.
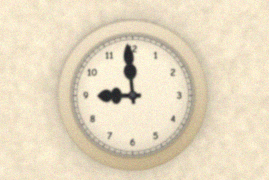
{"hour": 8, "minute": 59}
